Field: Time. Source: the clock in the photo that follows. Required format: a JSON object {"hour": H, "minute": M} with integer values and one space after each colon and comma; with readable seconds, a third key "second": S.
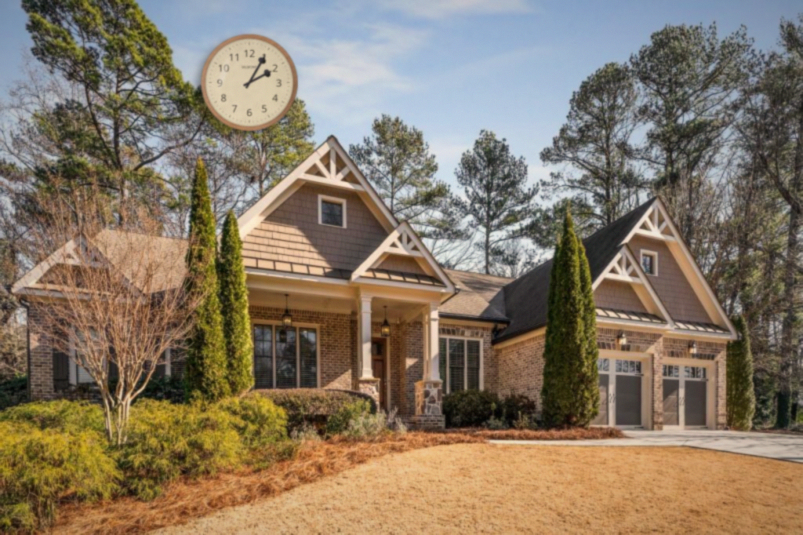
{"hour": 2, "minute": 5}
